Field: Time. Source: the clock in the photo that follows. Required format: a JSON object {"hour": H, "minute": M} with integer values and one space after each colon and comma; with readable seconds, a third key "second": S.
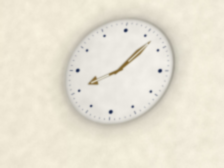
{"hour": 8, "minute": 7}
